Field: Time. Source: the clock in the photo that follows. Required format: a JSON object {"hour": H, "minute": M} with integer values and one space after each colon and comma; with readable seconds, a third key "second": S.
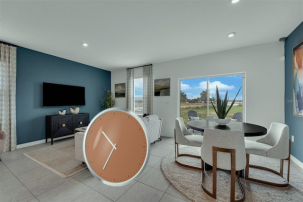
{"hour": 10, "minute": 35}
